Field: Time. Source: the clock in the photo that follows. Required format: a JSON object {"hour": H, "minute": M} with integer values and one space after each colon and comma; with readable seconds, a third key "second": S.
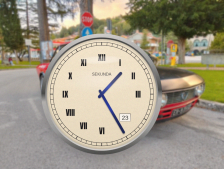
{"hour": 1, "minute": 25}
